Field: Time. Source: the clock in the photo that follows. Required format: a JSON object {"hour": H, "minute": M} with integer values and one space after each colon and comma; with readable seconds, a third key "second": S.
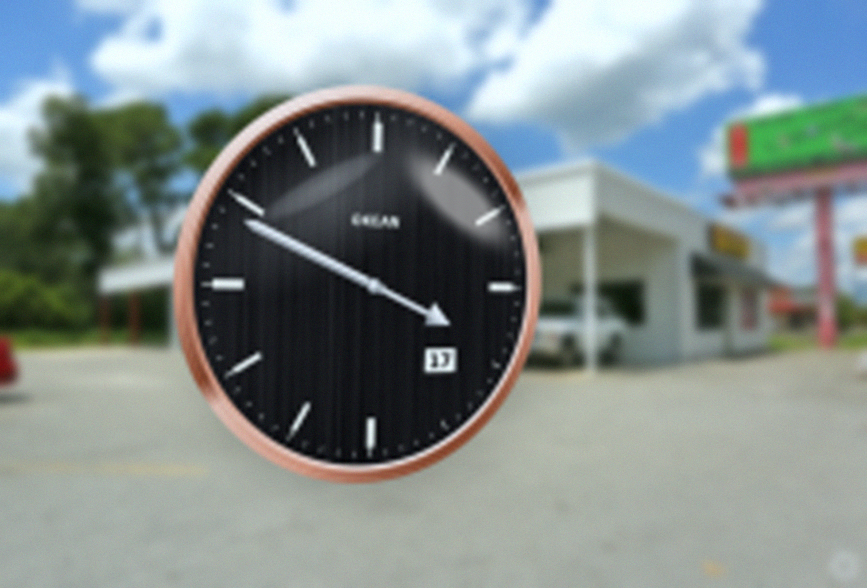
{"hour": 3, "minute": 49}
